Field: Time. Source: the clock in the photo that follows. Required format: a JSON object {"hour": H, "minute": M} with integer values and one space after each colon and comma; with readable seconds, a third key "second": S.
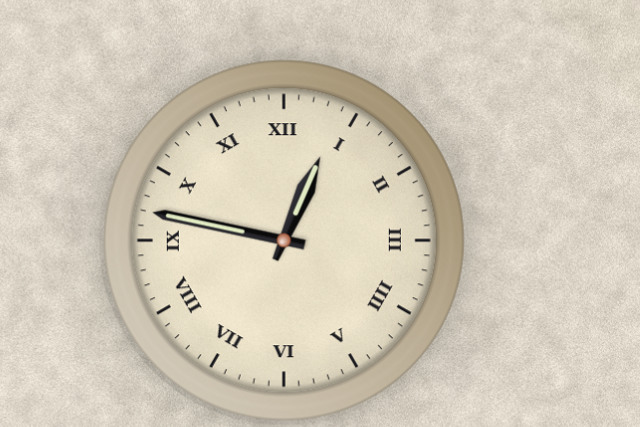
{"hour": 12, "minute": 47}
